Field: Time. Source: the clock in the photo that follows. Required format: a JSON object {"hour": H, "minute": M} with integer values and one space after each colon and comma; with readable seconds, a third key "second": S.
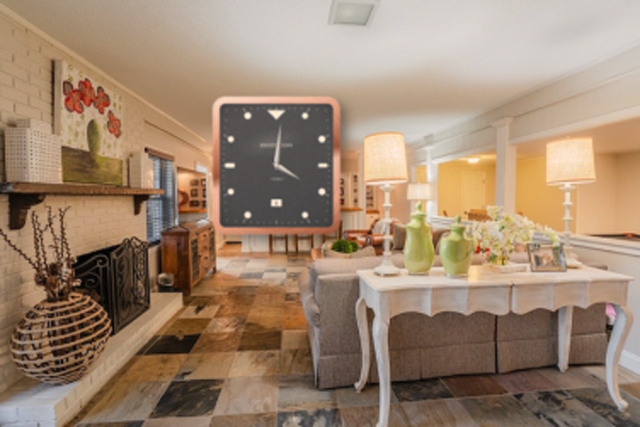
{"hour": 4, "minute": 1}
